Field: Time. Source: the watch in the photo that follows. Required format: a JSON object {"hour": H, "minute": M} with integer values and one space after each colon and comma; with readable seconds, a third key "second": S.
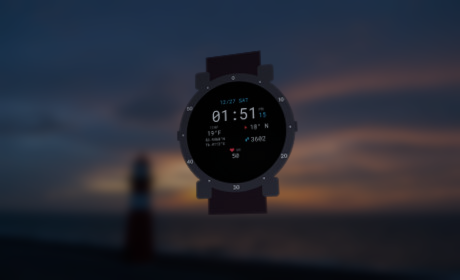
{"hour": 1, "minute": 51}
